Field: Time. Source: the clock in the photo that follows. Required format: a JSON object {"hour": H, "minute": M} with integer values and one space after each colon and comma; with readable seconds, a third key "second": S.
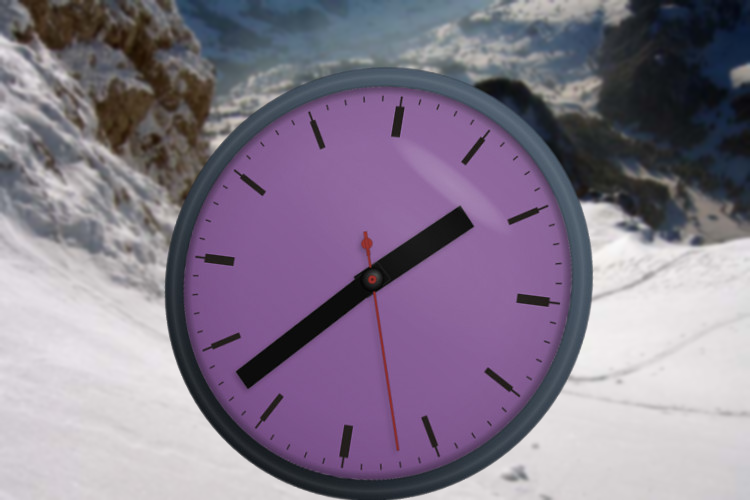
{"hour": 1, "minute": 37, "second": 27}
